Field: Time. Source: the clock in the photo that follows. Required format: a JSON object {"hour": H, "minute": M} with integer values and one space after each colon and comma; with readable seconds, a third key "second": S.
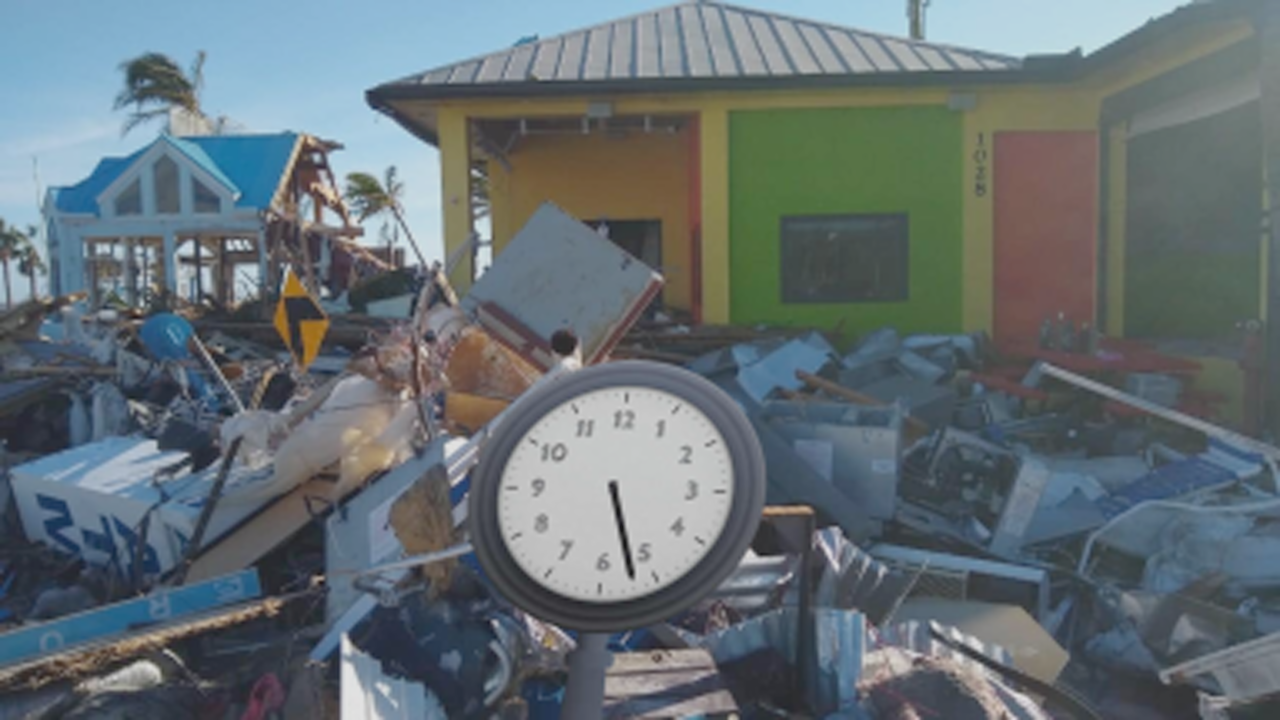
{"hour": 5, "minute": 27}
